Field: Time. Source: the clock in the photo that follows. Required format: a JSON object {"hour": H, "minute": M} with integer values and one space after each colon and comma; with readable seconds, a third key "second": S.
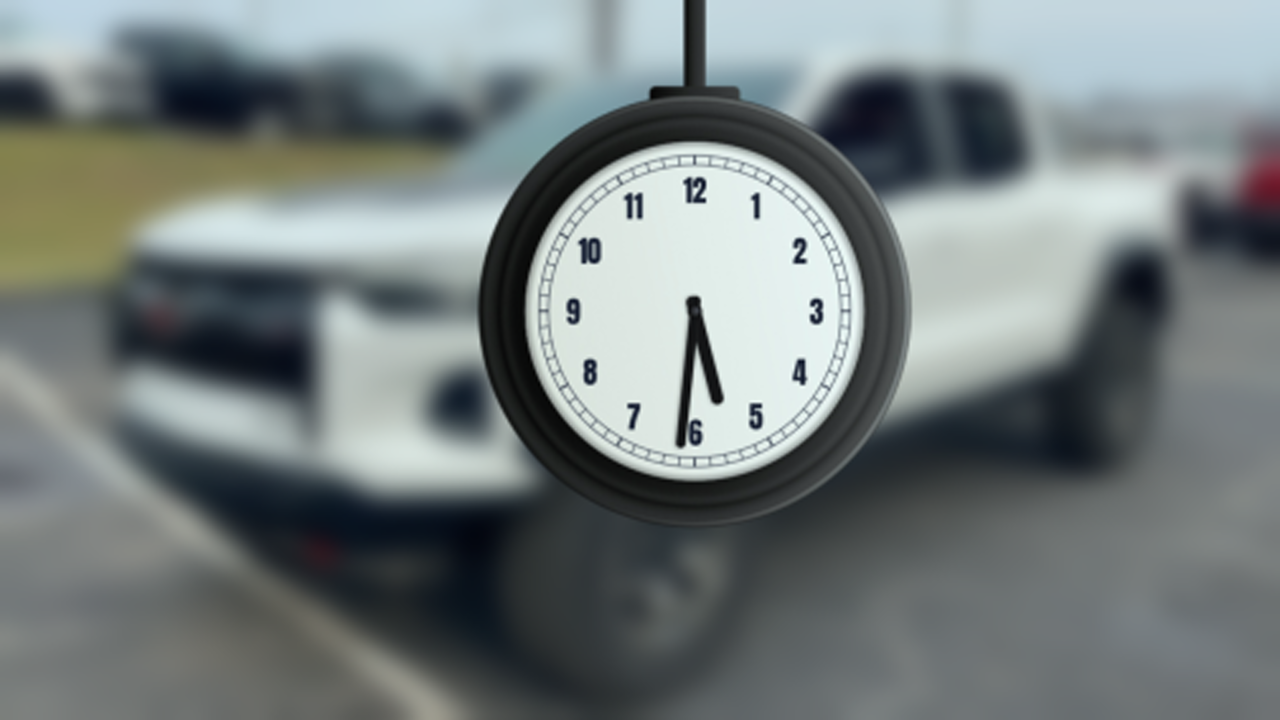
{"hour": 5, "minute": 31}
